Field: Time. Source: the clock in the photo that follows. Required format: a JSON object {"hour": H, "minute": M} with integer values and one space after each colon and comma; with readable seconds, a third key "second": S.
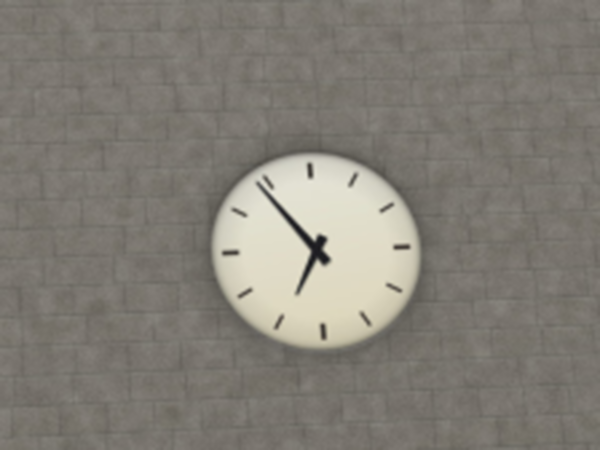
{"hour": 6, "minute": 54}
